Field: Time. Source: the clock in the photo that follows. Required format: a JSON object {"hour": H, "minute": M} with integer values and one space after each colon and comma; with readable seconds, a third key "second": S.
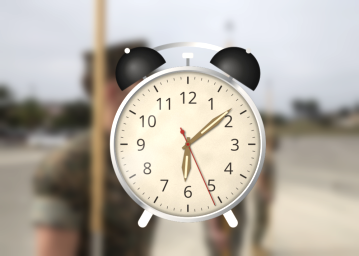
{"hour": 6, "minute": 8, "second": 26}
